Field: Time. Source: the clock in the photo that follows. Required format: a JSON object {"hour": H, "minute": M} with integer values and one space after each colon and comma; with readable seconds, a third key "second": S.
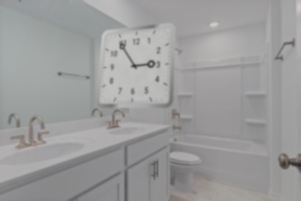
{"hour": 2, "minute": 54}
